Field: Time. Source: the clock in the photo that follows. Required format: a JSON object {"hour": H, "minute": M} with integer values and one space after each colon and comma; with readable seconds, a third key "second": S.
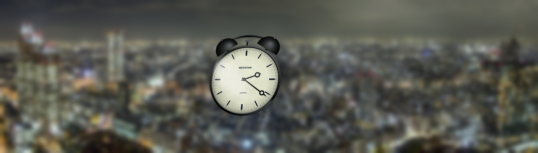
{"hour": 2, "minute": 21}
